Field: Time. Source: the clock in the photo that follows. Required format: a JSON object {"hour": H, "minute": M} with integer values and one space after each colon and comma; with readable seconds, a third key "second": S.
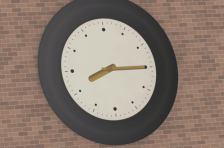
{"hour": 8, "minute": 15}
